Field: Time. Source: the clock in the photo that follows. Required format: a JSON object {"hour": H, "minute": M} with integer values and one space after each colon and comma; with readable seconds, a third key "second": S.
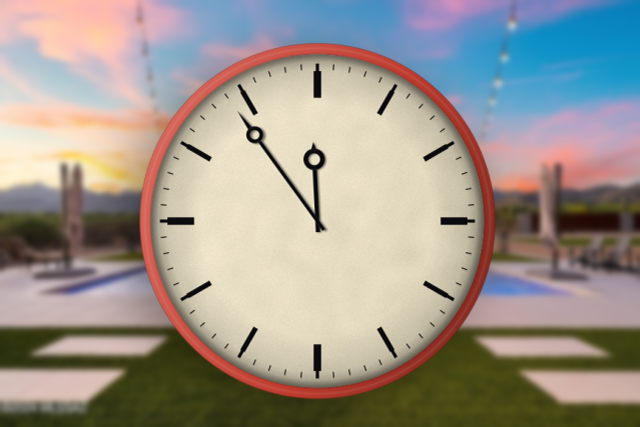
{"hour": 11, "minute": 54}
